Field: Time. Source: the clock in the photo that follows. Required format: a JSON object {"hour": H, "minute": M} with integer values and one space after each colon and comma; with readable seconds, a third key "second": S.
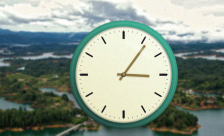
{"hour": 3, "minute": 6}
